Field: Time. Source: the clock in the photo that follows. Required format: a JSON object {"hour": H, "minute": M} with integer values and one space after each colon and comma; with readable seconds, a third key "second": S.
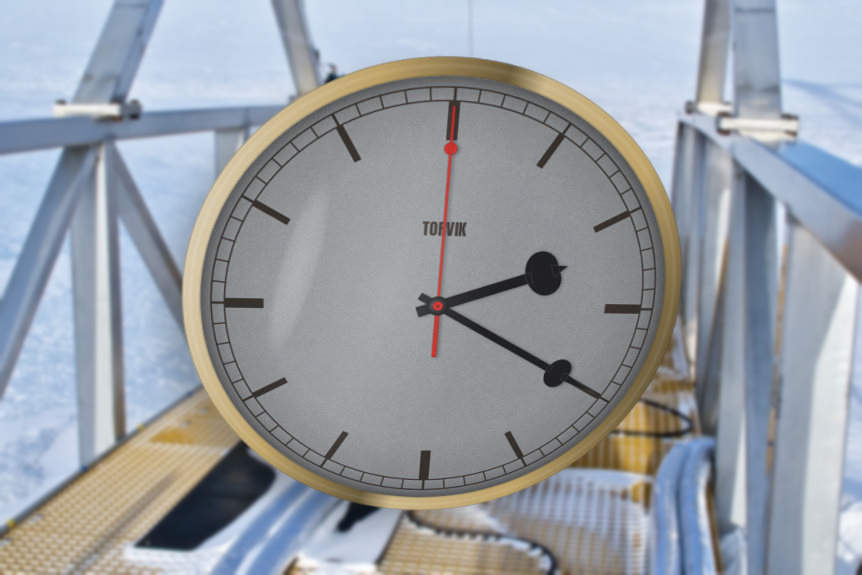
{"hour": 2, "minute": 20, "second": 0}
